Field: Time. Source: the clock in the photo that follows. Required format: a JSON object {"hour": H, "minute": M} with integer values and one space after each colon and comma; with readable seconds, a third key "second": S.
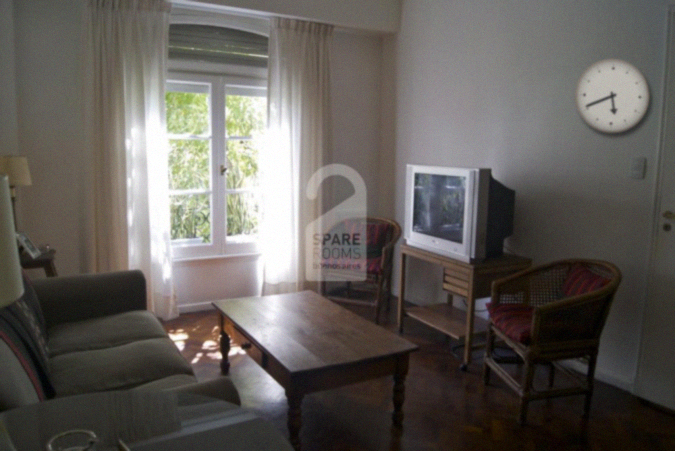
{"hour": 5, "minute": 41}
